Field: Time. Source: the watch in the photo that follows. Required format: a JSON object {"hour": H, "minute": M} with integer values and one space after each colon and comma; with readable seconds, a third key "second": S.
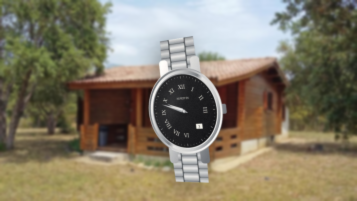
{"hour": 9, "minute": 48}
